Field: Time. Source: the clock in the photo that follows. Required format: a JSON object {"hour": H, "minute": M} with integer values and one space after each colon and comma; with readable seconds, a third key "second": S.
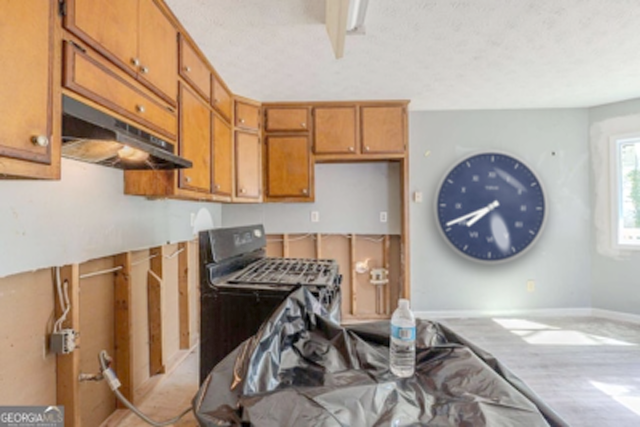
{"hour": 7, "minute": 41}
